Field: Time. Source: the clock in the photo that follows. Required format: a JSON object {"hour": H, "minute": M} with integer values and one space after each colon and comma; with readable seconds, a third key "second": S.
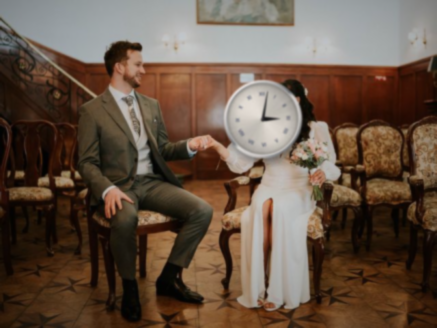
{"hour": 3, "minute": 2}
